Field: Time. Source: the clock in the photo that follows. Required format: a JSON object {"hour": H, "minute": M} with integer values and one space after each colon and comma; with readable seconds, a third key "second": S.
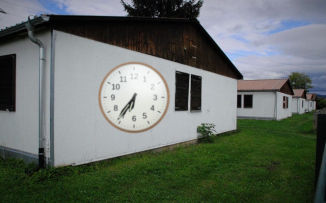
{"hour": 6, "minute": 36}
